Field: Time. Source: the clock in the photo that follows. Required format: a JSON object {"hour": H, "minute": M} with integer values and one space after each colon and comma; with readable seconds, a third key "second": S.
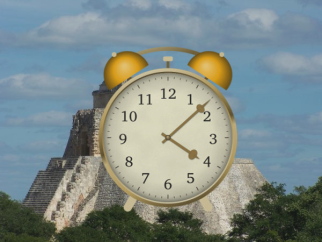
{"hour": 4, "minute": 8}
